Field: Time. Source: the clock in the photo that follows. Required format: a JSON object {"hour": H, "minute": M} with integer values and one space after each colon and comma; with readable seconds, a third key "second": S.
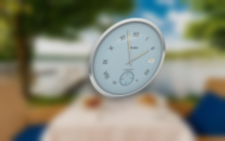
{"hour": 1, "minute": 57}
